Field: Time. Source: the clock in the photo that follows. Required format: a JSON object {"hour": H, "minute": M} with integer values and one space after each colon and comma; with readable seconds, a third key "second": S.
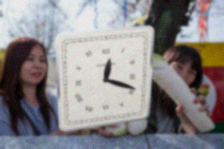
{"hour": 12, "minute": 19}
